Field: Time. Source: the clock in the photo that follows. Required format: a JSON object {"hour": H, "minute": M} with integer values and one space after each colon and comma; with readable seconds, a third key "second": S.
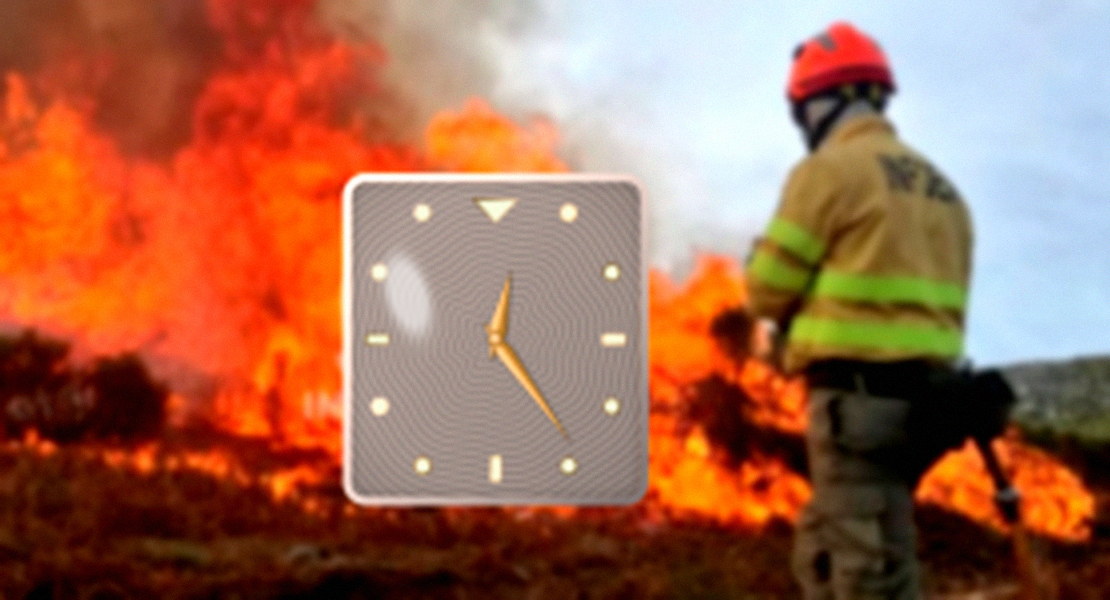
{"hour": 12, "minute": 24}
